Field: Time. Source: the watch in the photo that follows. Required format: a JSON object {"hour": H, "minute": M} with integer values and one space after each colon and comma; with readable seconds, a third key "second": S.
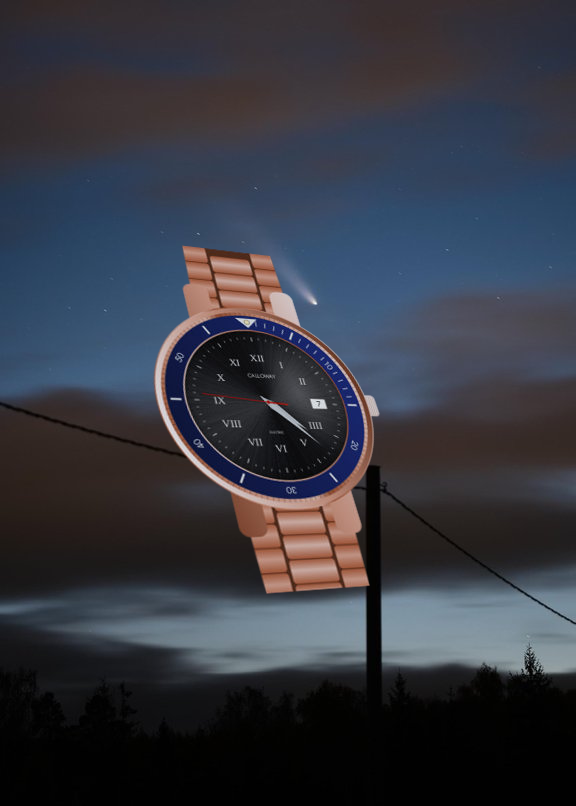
{"hour": 4, "minute": 22, "second": 46}
